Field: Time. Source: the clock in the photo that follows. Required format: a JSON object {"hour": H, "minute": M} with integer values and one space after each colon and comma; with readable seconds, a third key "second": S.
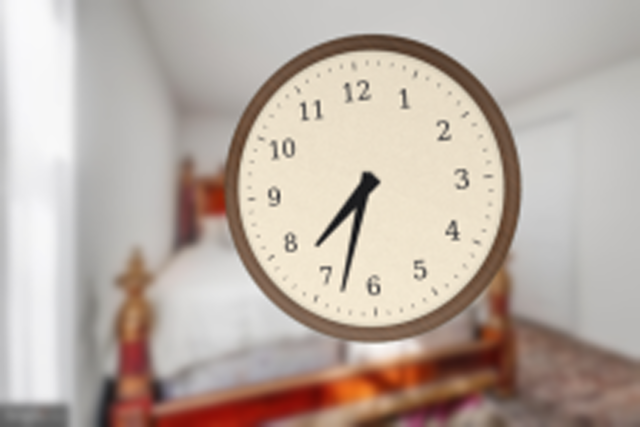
{"hour": 7, "minute": 33}
